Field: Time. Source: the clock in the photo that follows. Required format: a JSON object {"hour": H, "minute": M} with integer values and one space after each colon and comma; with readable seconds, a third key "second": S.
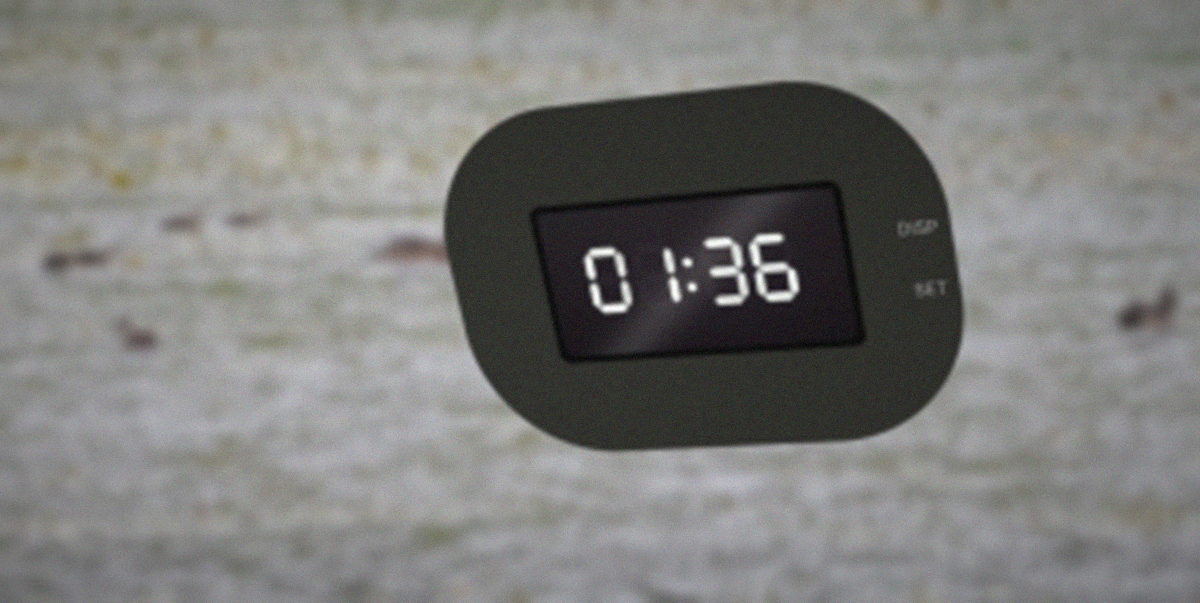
{"hour": 1, "minute": 36}
